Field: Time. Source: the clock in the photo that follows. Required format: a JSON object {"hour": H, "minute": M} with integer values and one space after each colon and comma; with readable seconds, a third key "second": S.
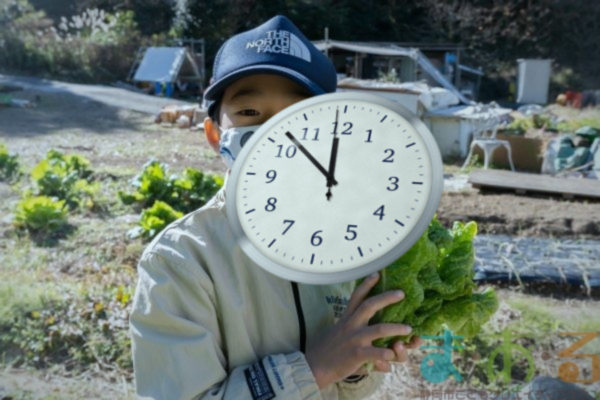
{"hour": 11, "minute": 51, "second": 59}
